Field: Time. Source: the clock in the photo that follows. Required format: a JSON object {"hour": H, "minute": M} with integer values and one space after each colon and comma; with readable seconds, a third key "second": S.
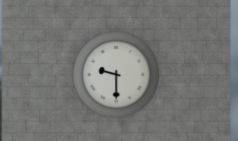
{"hour": 9, "minute": 30}
